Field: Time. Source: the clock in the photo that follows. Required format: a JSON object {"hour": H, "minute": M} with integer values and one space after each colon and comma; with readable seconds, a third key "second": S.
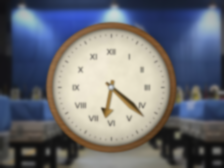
{"hour": 6, "minute": 22}
